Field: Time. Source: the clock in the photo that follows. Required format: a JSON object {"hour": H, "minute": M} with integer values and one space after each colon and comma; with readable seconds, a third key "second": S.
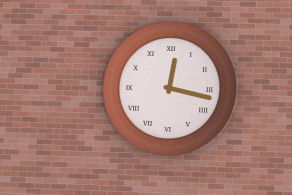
{"hour": 12, "minute": 17}
